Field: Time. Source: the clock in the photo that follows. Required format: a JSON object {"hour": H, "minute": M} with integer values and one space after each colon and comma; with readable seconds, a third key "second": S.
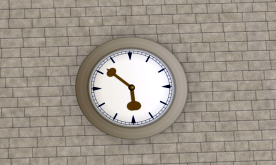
{"hour": 5, "minute": 52}
